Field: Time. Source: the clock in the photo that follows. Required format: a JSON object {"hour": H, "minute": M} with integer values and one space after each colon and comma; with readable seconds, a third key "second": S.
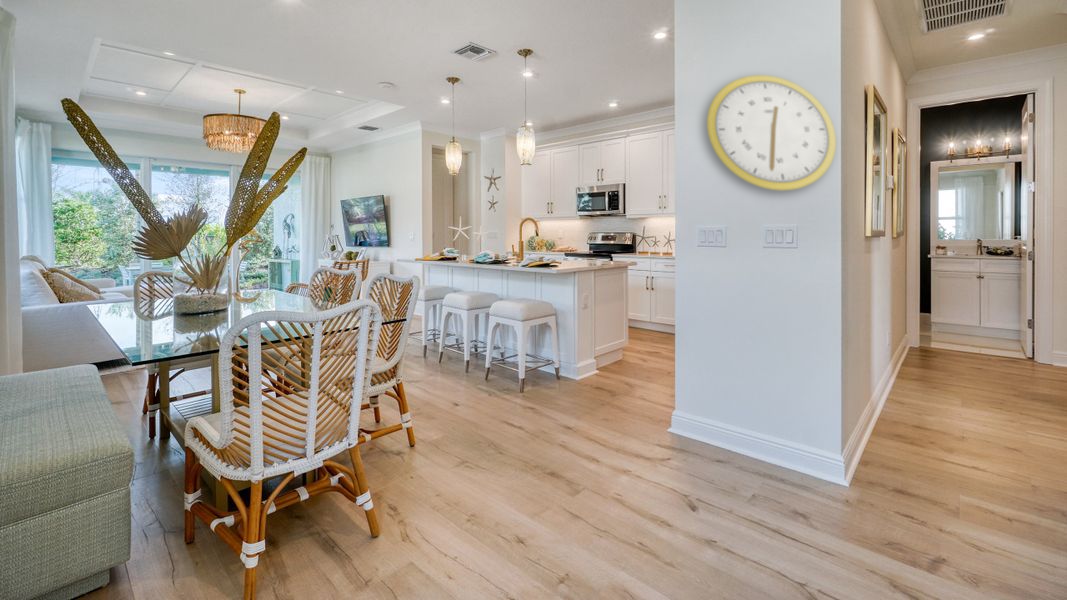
{"hour": 12, "minute": 32}
